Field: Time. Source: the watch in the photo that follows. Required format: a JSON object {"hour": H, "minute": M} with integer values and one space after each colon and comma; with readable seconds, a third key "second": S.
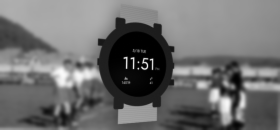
{"hour": 11, "minute": 51}
